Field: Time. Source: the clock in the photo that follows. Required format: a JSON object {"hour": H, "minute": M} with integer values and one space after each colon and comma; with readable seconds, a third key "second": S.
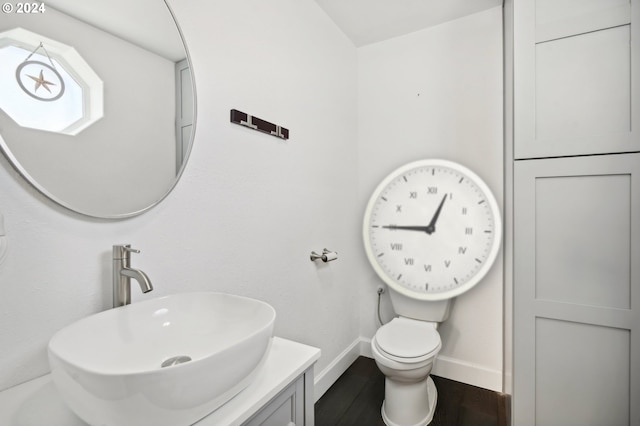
{"hour": 12, "minute": 45}
